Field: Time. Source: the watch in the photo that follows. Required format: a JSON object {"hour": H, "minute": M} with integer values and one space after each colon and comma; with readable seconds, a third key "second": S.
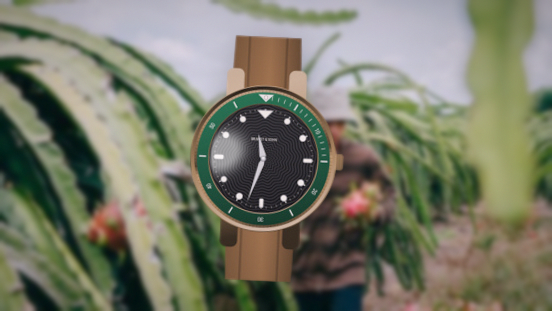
{"hour": 11, "minute": 33}
